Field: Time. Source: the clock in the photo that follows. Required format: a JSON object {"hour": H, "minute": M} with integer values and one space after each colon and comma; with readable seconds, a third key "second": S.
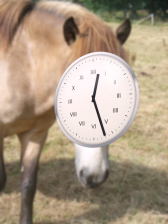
{"hour": 12, "minute": 27}
